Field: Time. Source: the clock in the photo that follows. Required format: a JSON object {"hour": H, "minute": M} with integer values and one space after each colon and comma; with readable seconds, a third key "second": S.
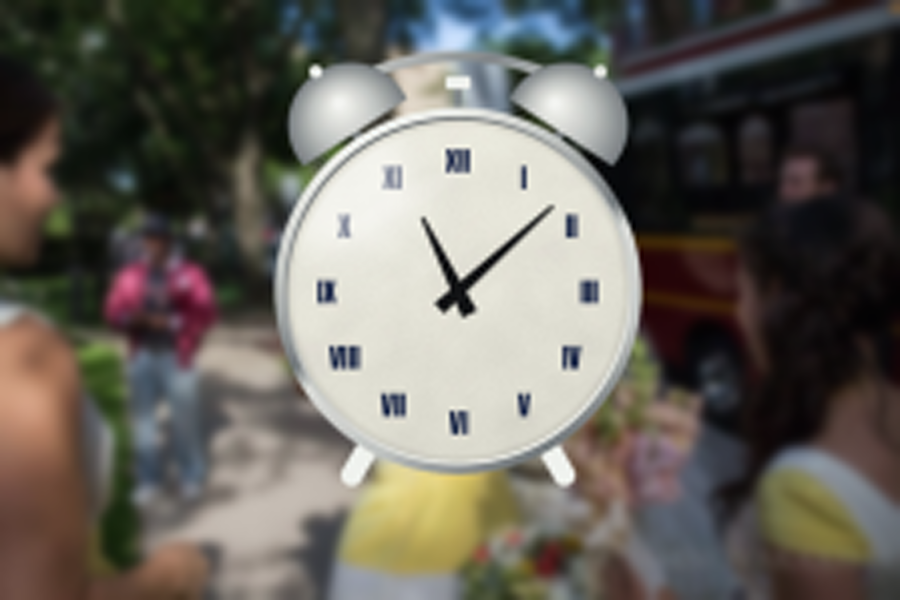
{"hour": 11, "minute": 8}
